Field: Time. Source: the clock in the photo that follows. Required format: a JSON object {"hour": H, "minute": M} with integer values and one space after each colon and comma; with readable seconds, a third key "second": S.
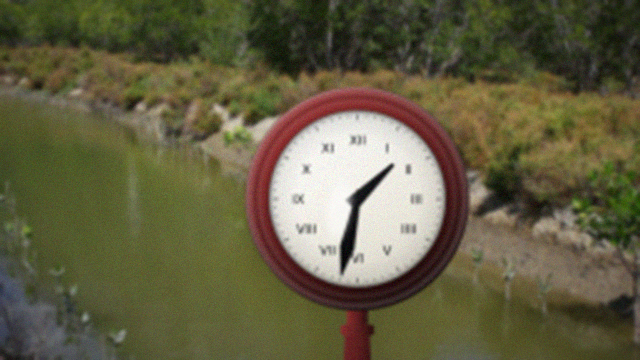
{"hour": 1, "minute": 32}
